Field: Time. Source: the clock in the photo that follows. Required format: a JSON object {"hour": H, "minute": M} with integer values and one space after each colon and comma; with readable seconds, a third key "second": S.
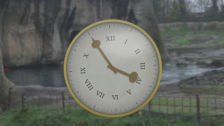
{"hour": 3, "minute": 55}
